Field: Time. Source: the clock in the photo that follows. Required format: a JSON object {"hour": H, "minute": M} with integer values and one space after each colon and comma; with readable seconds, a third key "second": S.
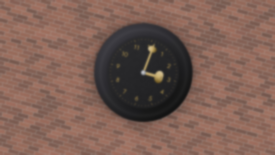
{"hour": 3, "minute": 1}
